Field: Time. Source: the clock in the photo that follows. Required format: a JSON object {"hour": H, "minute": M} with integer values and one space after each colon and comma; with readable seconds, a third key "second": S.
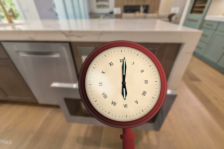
{"hour": 6, "minute": 1}
